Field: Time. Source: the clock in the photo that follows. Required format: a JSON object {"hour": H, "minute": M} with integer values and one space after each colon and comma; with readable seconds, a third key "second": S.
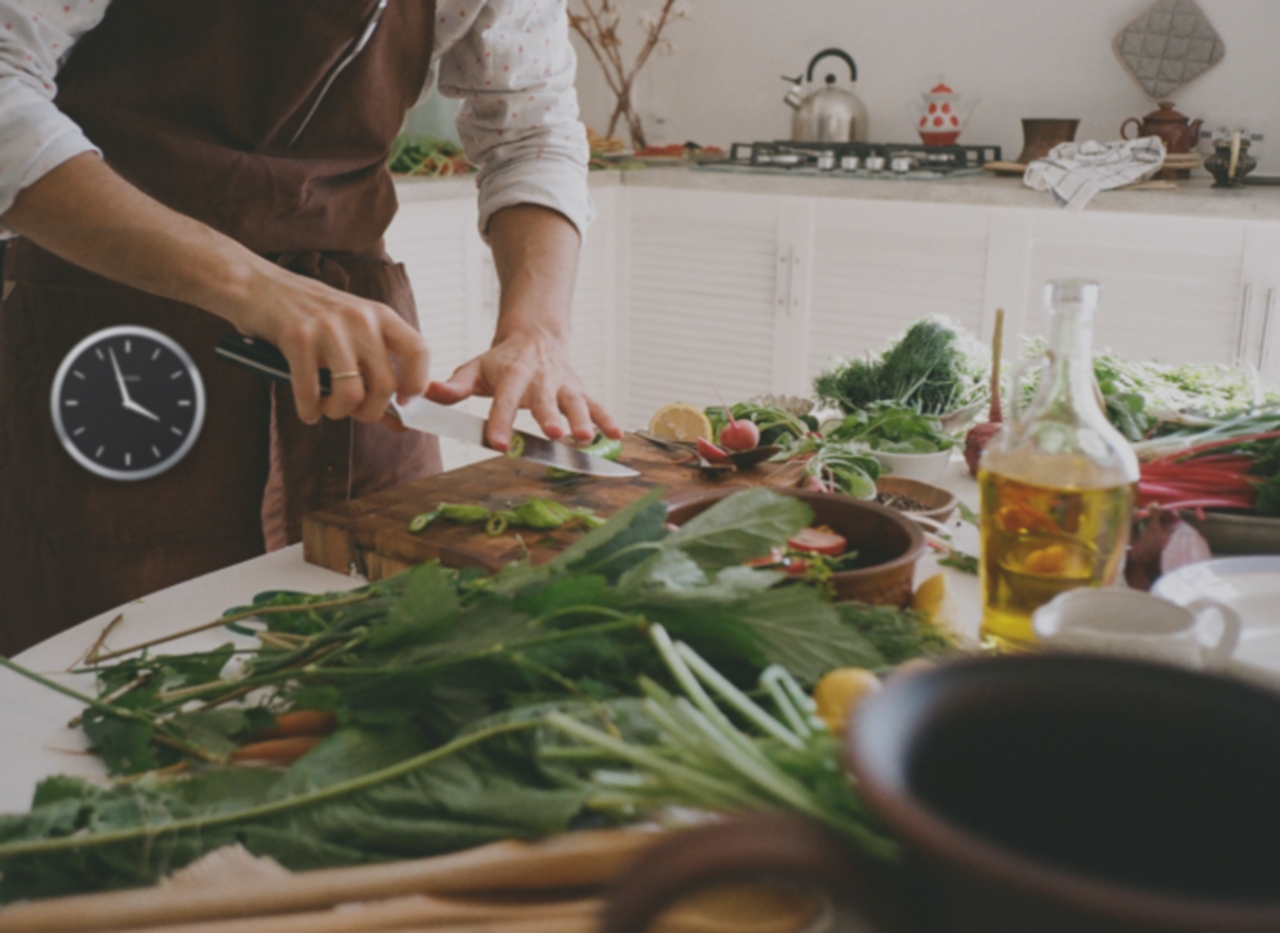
{"hour": 3, "minute": 57}
